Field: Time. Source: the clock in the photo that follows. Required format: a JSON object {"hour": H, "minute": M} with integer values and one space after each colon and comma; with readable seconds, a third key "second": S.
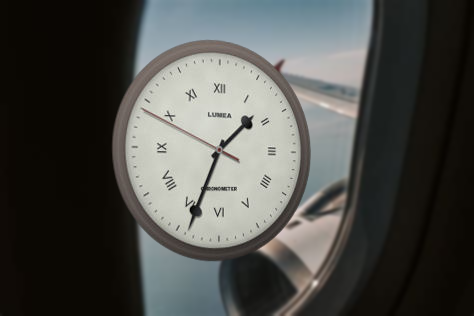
{"hour": 1, "minute": 33, "second": 49}
